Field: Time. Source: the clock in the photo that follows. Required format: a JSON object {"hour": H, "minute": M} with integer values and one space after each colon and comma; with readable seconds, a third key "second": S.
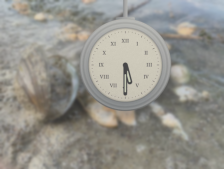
{"hour": 5, "minute": 30}
